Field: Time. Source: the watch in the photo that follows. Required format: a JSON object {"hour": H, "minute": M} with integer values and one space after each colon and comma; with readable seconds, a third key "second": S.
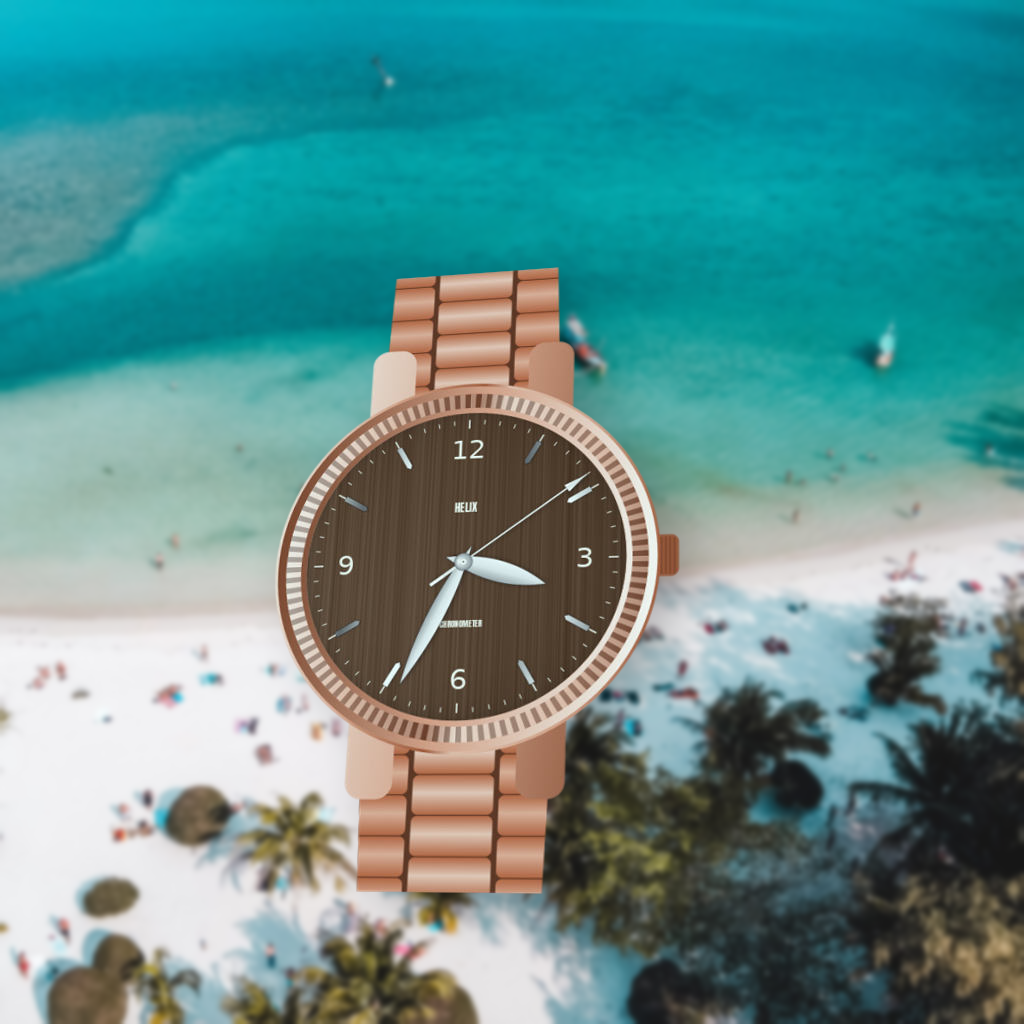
{"hour": 3, "minute": 34, "second": 9}
